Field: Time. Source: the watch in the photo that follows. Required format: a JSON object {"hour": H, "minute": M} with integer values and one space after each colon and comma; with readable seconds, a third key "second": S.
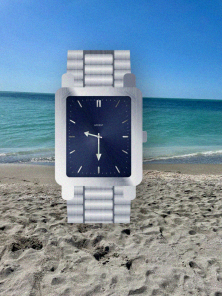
{"hour": 9, "minute": 30}
